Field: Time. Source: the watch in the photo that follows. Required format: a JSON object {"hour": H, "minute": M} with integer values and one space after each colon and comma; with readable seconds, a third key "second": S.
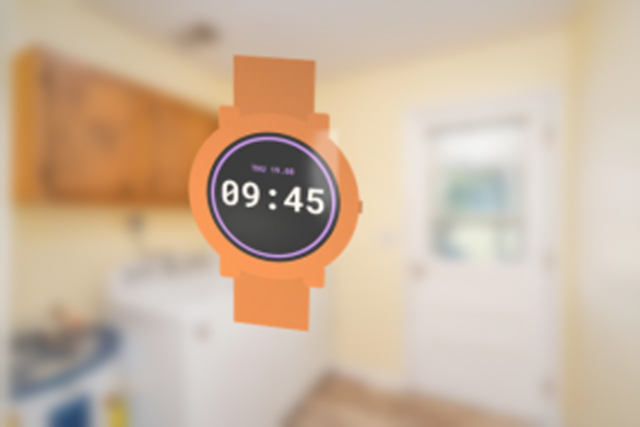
{"hour": 9, "minute": 45}
